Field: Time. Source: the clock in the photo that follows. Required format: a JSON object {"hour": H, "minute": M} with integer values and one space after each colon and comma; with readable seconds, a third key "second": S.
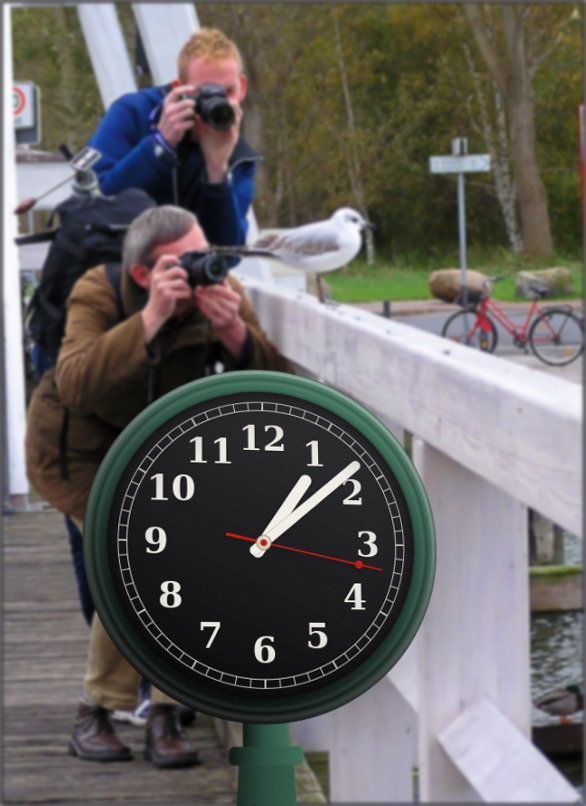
{"hour": 1, "minute": 8, "second": 17}
